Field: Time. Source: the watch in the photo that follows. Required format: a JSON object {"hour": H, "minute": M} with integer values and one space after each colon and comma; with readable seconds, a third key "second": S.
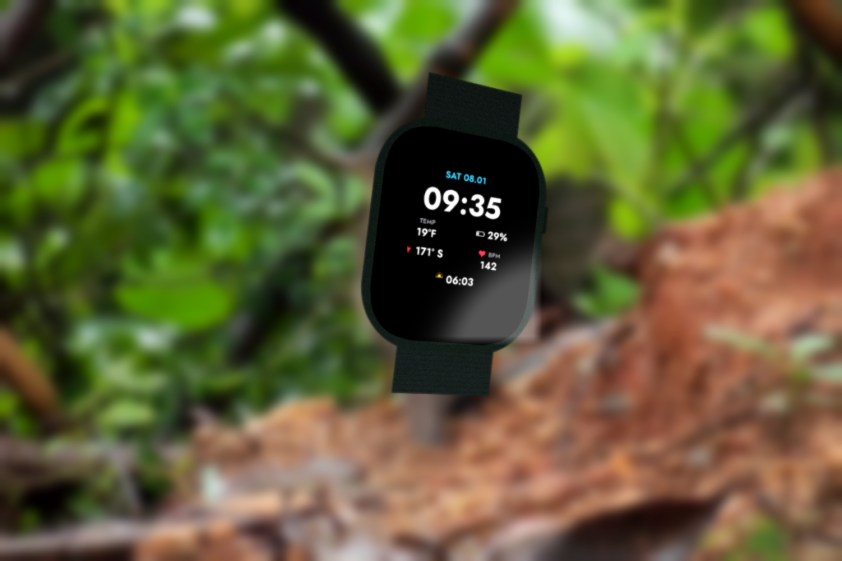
{"hour": 9, "minute": 35}
